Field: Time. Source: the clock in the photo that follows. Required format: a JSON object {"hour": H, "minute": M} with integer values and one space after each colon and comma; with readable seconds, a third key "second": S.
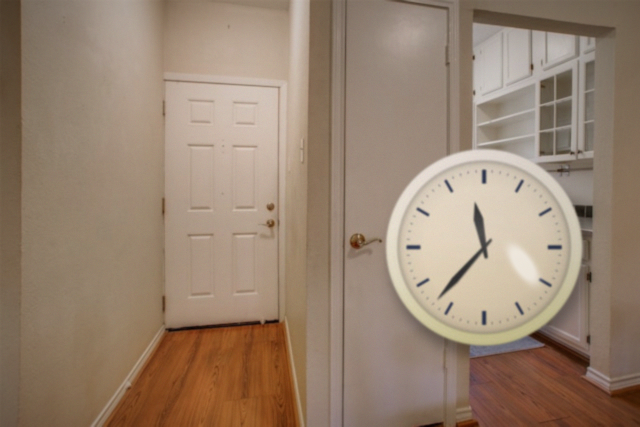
{"hour": 11, "minute": 37}
